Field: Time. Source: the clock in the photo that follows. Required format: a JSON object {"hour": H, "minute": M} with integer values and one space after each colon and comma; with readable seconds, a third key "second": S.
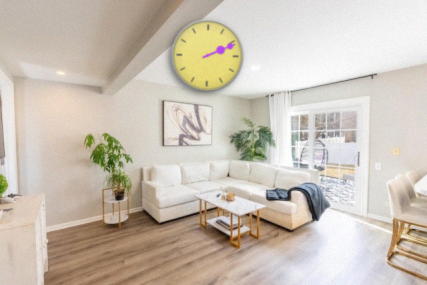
{"hour": 2, "minute": 11}
